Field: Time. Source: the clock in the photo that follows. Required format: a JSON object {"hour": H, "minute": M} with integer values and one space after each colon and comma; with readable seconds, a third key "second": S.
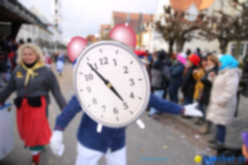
{"hour": 4, "minute": 54}
